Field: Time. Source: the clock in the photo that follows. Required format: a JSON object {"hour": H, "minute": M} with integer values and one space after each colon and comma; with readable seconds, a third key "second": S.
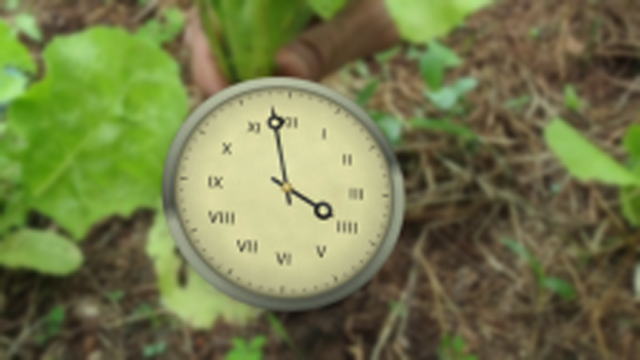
{"hour": 3, "minute": 58}
